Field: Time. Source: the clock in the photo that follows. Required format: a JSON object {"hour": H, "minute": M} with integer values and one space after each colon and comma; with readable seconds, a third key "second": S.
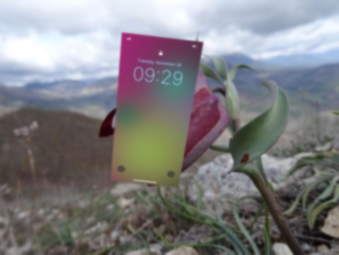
{"hour": 9, "minute": 29}
